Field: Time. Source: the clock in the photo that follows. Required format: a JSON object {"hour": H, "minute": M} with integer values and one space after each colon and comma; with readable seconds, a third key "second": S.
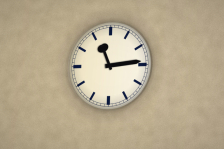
{"hour": 11, "minute": 14}
